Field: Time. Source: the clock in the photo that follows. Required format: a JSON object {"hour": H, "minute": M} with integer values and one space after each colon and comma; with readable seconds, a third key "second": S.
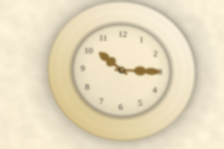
{"hour": 10, "minute": 15}
